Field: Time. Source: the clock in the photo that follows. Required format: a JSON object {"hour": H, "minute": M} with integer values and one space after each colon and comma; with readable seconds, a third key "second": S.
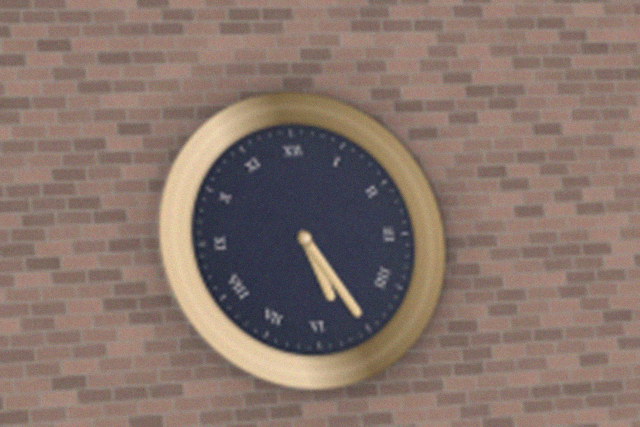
{"hour": 5, "minute": 25}
